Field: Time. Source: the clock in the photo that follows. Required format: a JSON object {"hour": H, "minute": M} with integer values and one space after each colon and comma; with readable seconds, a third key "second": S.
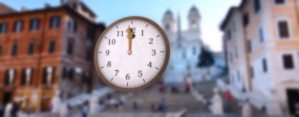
{"hour": 11, "minute": 59}
